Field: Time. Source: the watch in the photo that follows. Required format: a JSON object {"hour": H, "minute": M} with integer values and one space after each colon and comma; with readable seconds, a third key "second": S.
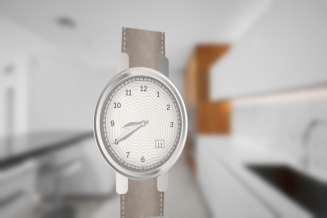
{"hour": 8, "minute": 40}
